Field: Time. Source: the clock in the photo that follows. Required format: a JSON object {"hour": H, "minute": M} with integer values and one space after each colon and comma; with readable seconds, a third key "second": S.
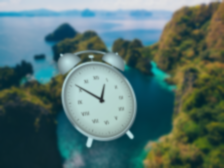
{"hour": 12, "minute": 51}
